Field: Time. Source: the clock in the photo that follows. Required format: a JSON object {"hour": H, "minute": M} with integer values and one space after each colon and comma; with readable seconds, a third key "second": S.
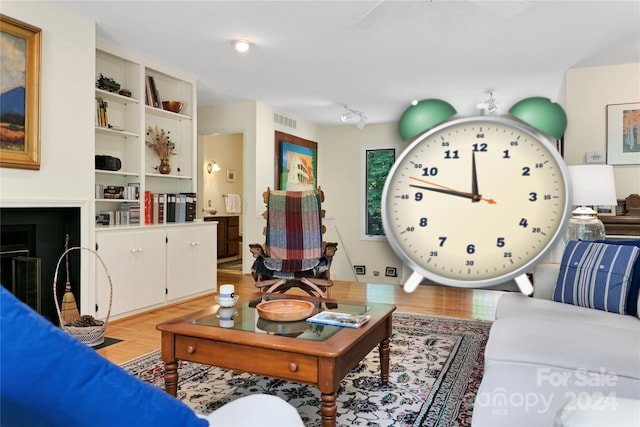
{"hour": 11, "minute": 46, "second": 48}
